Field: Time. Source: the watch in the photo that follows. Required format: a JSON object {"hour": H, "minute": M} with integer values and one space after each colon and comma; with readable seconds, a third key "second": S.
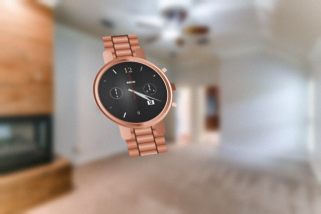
{"hour": 4, "minute": 20}
